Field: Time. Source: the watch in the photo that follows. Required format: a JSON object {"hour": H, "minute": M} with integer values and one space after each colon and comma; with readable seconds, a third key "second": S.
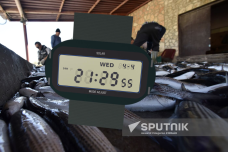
{"hour": 21, "minute": 29, "second": 55}
